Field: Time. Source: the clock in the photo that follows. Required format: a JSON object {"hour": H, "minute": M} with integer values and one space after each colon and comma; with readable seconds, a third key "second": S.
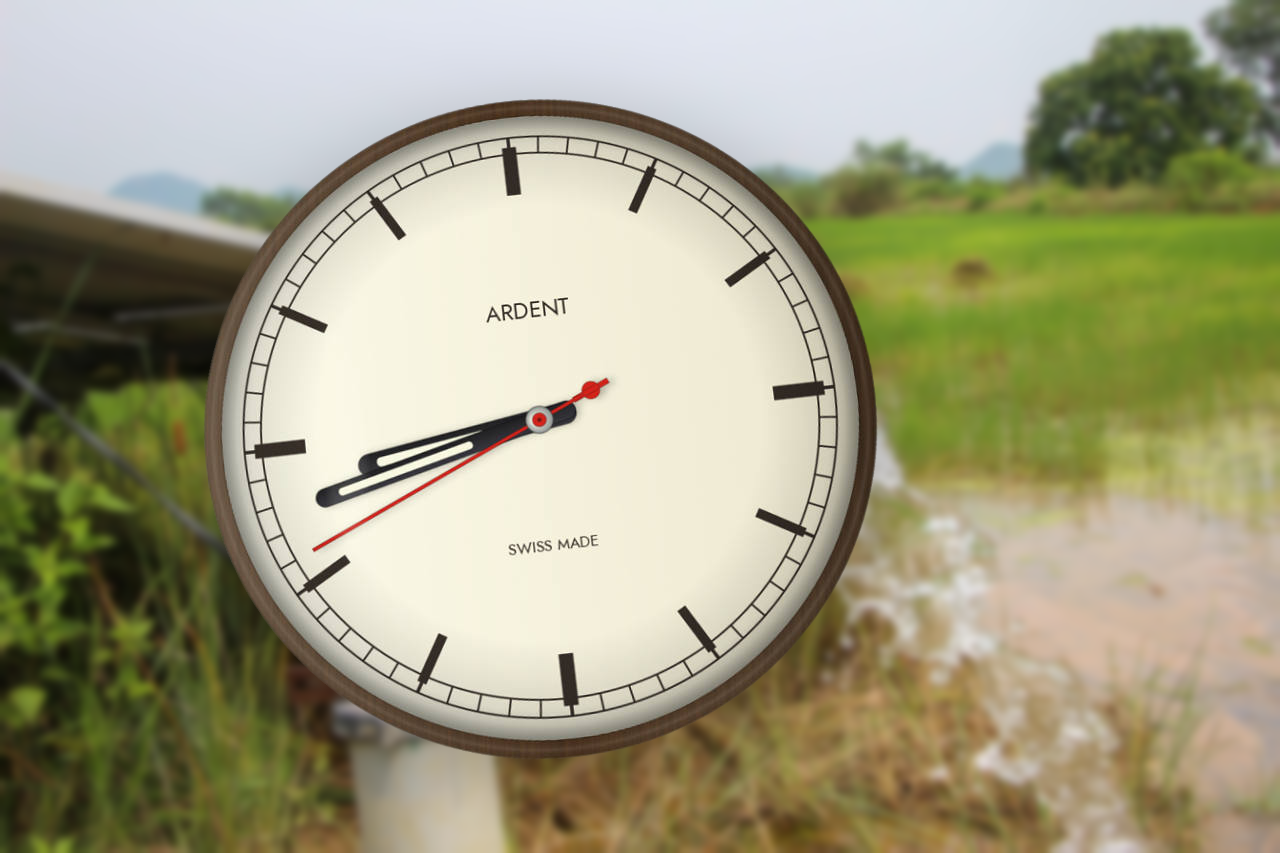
{"hour": 8, "minute": 42, "second": 41}
